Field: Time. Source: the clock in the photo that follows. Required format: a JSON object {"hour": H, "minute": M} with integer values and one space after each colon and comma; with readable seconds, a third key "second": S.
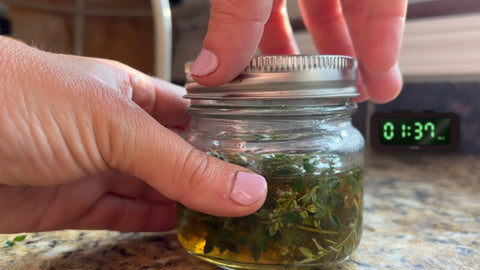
{"hour": 1, "minute": 37}
